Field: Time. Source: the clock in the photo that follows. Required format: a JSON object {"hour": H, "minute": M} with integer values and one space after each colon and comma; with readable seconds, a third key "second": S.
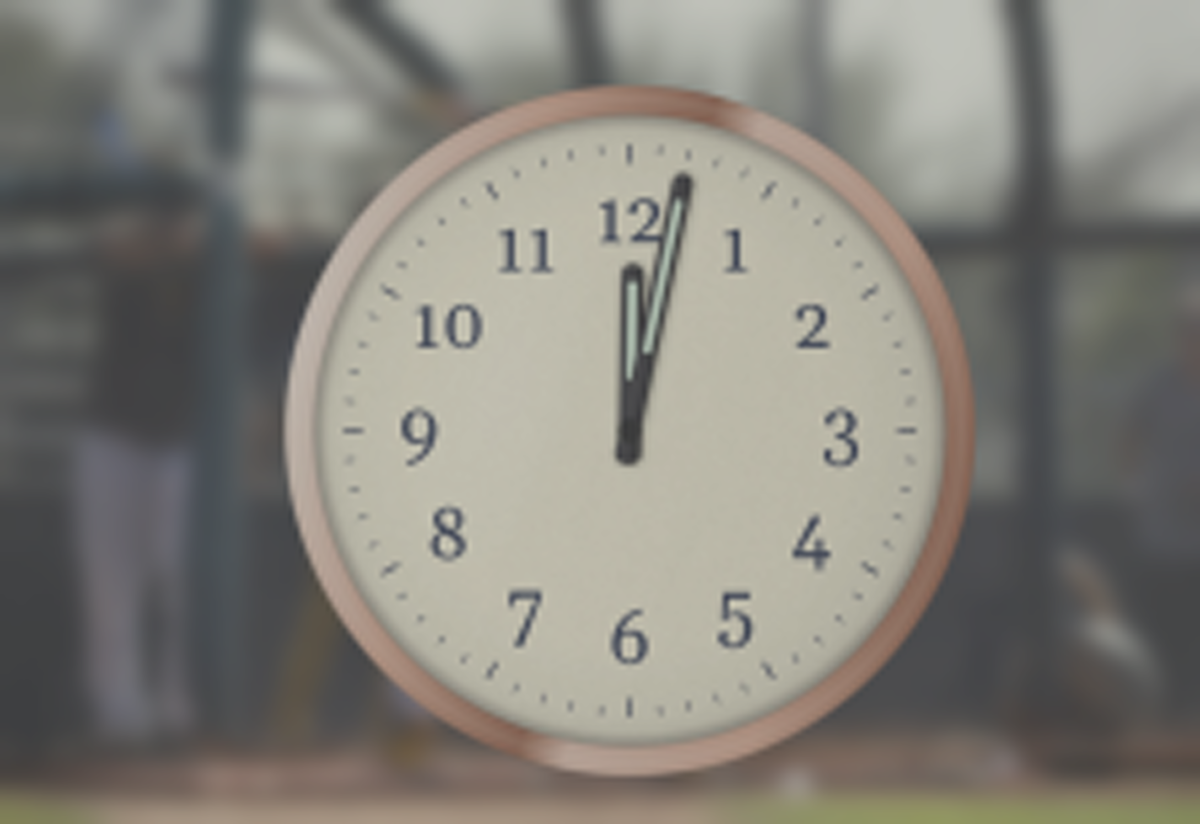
{"hour": 12, "minute": 2}
